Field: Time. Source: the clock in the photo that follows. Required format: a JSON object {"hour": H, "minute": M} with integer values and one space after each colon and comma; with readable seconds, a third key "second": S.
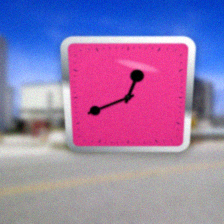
{"hour": 12, "minute": 41}
